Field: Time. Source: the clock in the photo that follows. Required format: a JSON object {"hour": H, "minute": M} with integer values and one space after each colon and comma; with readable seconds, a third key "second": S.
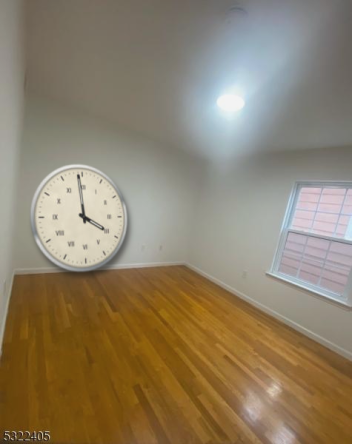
{"hour": 3, "minute": 59}
